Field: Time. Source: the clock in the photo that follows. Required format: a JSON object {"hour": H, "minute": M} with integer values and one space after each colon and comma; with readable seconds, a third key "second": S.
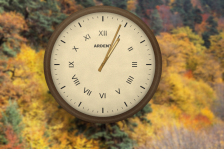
{"hour": 1, "minute": 4}
